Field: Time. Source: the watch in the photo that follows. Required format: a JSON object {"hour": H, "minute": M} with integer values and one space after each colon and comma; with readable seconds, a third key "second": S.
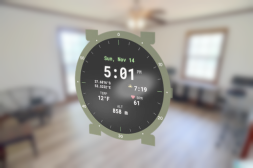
{"hour": 5, "minute": 1}
